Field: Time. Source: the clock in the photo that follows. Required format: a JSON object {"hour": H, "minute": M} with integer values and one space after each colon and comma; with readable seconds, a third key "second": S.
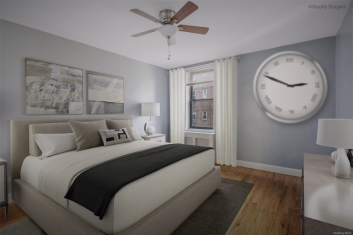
{"hour": 2, "minute": 49}
